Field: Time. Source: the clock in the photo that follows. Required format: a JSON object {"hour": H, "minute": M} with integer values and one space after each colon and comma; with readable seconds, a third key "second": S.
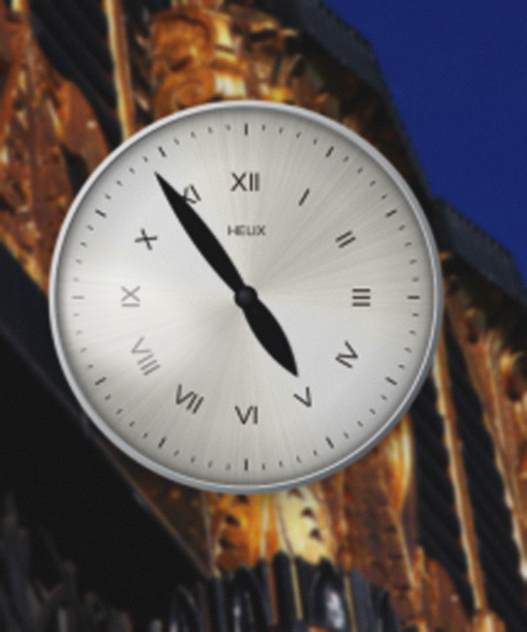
{"hour": 4, "minute": 54}
